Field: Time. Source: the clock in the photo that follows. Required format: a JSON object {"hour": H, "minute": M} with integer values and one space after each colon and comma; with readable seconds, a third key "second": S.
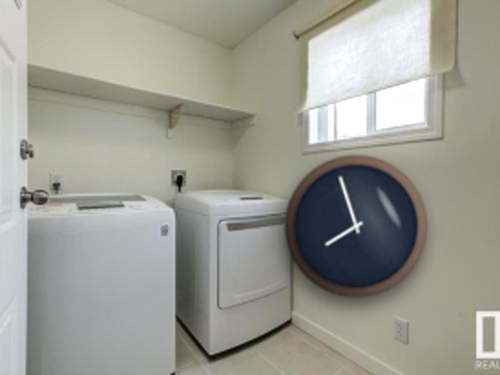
{"hour": 7, "minute": 57}
